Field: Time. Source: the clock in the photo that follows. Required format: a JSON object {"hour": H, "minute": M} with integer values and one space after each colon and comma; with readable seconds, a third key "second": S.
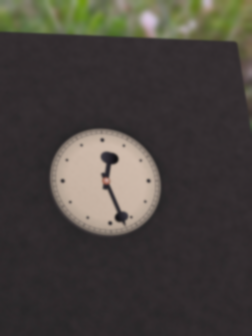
{"hour": 12, "minute": 27}
